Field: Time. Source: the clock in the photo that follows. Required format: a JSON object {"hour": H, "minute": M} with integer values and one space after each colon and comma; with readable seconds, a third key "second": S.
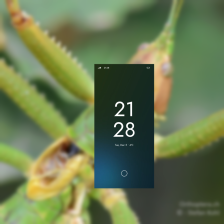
{"hour": 21, "minute": 28}
